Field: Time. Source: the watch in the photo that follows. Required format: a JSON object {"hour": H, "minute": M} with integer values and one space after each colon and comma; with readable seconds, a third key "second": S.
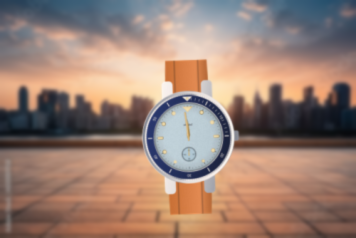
{"hour": 11, "minute": 59}
